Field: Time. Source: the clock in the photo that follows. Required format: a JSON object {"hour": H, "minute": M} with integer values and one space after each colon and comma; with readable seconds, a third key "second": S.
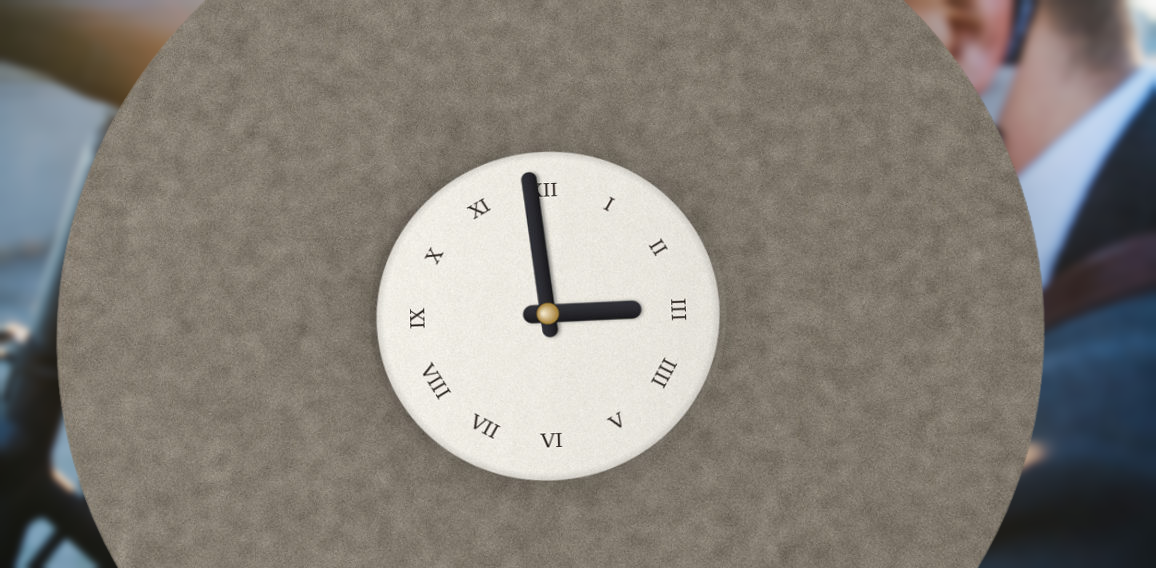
{"hour": 2, "minute": 59}
